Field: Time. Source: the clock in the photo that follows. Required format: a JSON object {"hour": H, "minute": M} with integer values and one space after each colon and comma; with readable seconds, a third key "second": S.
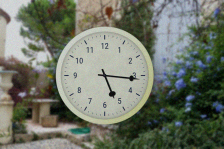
{"hour": 5, "minute": 16}
